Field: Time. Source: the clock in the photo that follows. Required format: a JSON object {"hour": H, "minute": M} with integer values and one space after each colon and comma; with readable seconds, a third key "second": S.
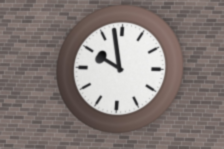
{"hour": 9, "minute": 58}
